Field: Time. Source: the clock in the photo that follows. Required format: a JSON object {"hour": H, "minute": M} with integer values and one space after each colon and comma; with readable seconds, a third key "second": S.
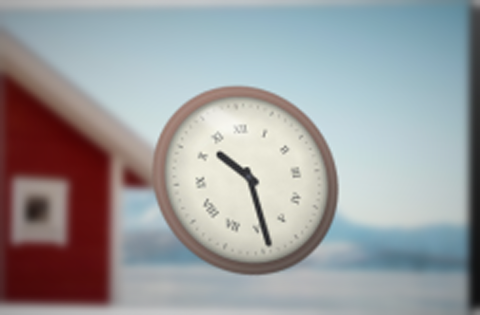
{"hour": 10, "minute": 29}
